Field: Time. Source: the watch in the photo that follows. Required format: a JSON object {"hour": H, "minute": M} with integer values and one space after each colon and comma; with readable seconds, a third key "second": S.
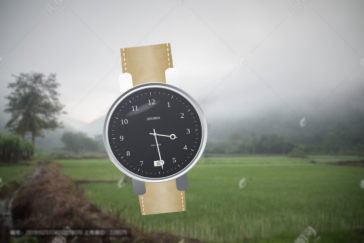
{"hour": 3, "minute": 29}
